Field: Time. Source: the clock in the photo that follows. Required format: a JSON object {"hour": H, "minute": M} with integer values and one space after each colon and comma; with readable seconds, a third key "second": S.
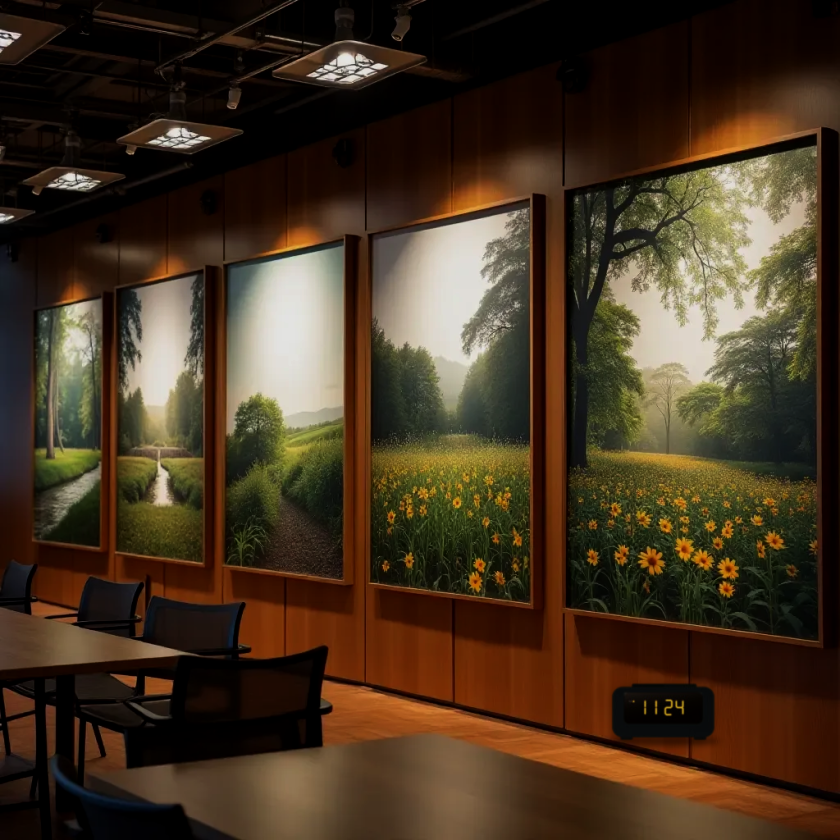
{"hour": 11, "minute": 24}
